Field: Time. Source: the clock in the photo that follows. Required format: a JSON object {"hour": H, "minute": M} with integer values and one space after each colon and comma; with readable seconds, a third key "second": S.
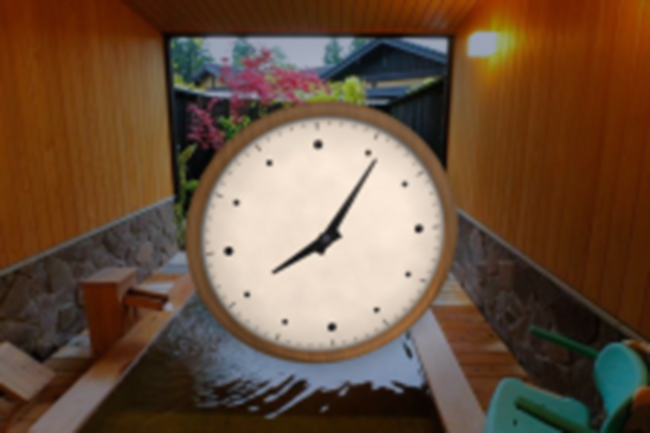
{"hour": 8, "minute": 6}
